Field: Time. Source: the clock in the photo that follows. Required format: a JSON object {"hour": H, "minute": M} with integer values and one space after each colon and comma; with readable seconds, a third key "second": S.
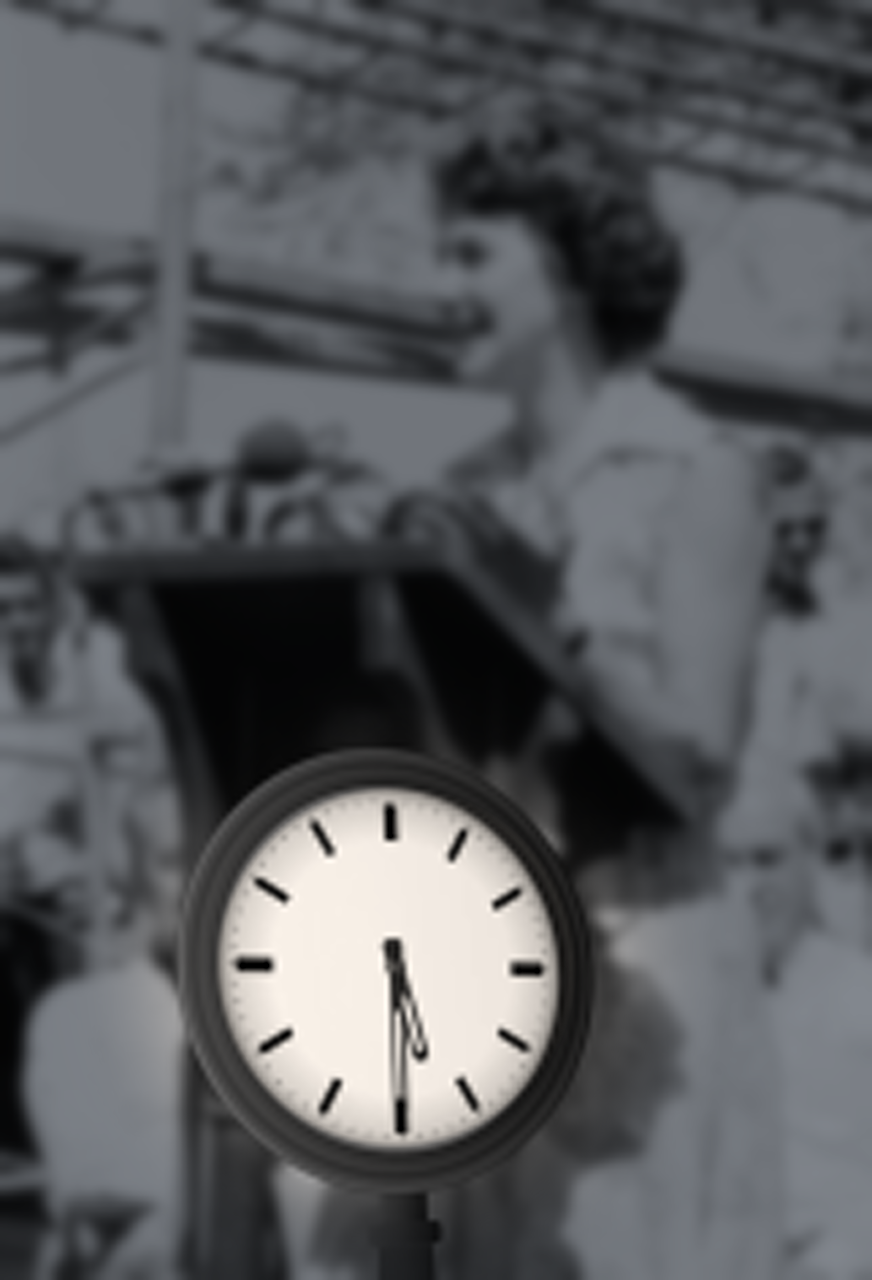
{"hour": 5, "minute": 30}
